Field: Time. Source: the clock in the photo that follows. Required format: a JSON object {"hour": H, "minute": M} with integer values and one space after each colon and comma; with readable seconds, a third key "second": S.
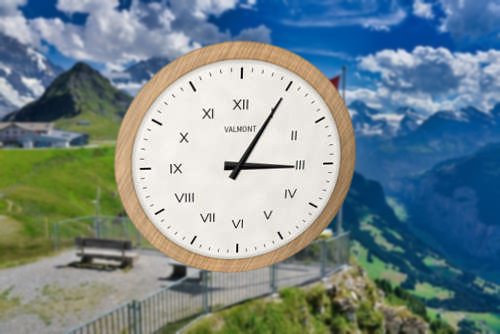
{"hour": 3, "minute": 5}
